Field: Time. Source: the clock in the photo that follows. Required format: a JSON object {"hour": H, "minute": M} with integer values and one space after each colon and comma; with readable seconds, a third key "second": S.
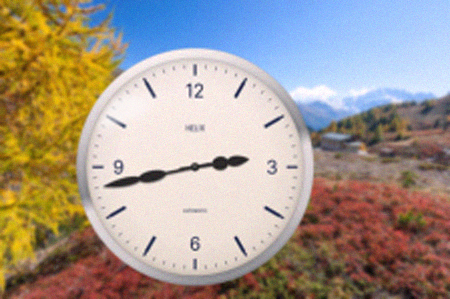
{"hour": 2, "minute": 43}
